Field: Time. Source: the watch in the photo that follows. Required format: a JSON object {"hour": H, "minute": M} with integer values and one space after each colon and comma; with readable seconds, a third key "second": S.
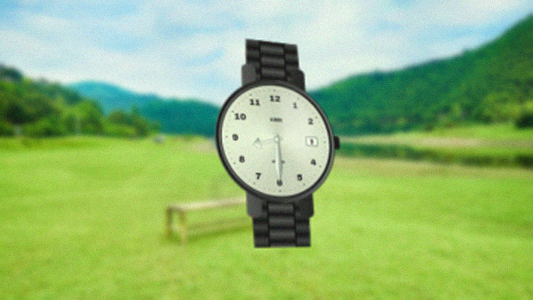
{"hour": 8, "minute": 30}
